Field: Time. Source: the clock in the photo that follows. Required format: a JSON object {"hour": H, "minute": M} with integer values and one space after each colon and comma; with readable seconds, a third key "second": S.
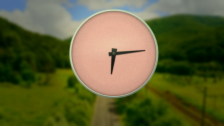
{"hour": 6, "minute": 14}
